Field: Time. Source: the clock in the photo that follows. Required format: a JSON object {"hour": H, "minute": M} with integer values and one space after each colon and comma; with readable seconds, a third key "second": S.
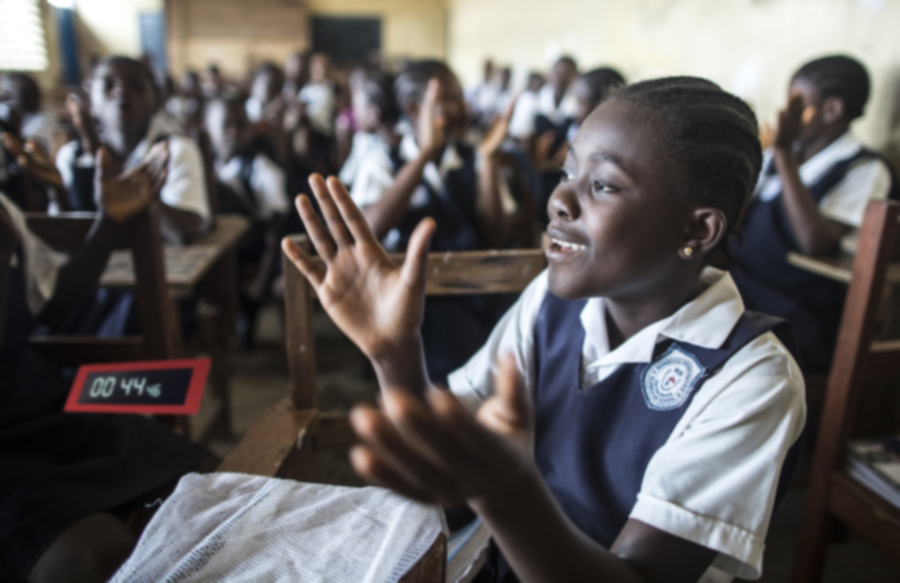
{"hour": 0, "minute": 44}
